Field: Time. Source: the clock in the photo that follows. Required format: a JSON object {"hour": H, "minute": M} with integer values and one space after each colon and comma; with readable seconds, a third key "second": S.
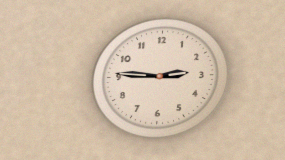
{"hour": 2, "minute": 46}
